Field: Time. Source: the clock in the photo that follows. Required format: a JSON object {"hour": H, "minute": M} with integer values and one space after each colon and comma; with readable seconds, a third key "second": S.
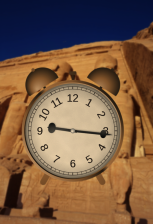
{"hour": 9, "minute": 16}
